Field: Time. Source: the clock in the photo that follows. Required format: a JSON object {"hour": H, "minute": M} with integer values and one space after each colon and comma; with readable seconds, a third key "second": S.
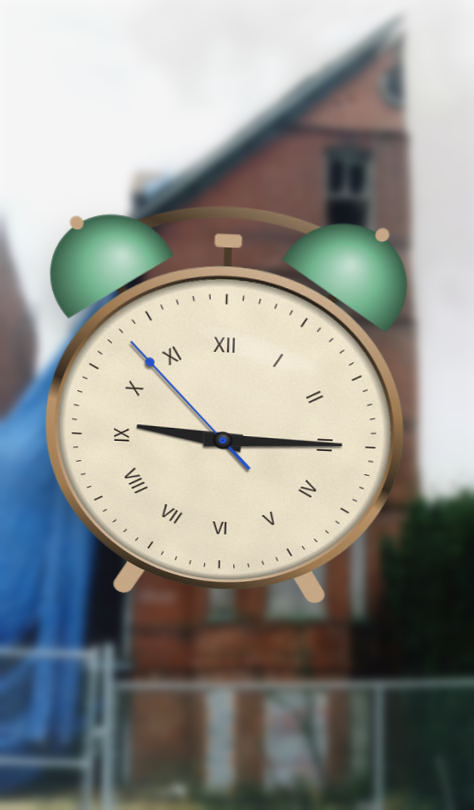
{"hour": 9, "minute": 14, "second": 53}
